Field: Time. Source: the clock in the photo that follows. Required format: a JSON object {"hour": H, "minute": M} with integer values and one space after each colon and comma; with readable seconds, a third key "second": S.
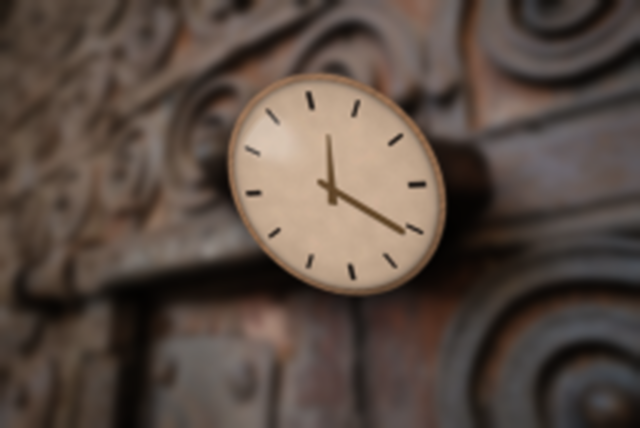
{"hour": 12, "minute": 21}
